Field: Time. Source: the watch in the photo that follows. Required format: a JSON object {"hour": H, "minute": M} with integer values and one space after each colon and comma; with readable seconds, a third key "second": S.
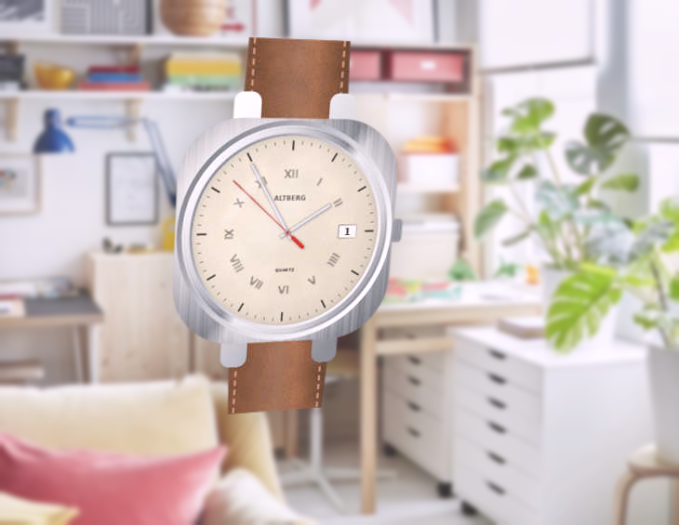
{"hour": 1, "minute": 54, "second": 52}
